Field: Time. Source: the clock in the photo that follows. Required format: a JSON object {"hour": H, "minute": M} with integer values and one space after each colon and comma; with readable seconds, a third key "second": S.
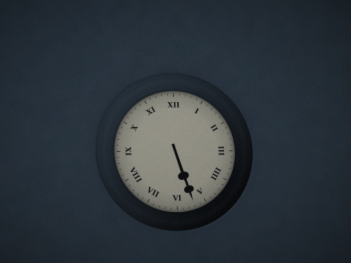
{"hour": 5, "minute": 27}
